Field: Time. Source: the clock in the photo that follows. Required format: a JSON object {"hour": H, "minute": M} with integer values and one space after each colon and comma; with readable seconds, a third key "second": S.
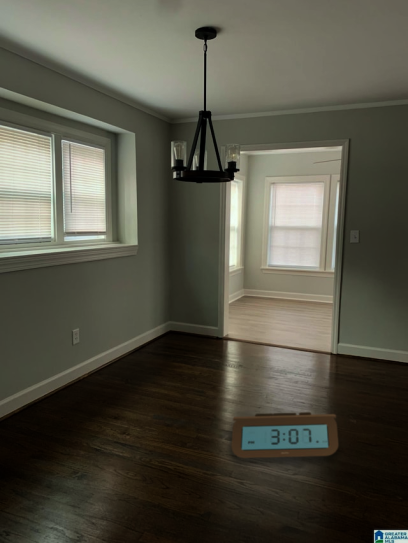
{"hour": 3, "minute": 7}
